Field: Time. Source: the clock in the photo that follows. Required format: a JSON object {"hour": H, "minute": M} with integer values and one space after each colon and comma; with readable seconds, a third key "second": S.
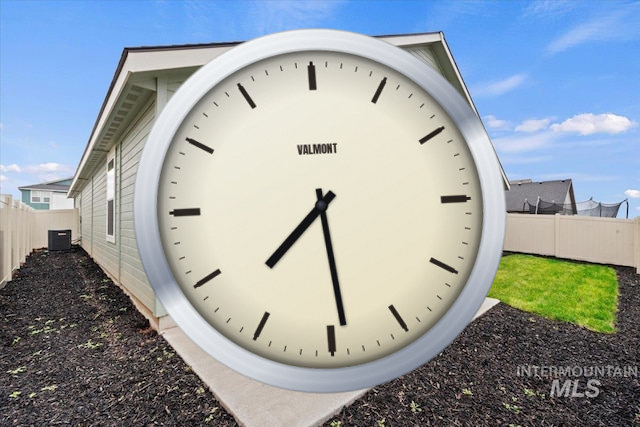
{"hour": 7, "minute": 29}
